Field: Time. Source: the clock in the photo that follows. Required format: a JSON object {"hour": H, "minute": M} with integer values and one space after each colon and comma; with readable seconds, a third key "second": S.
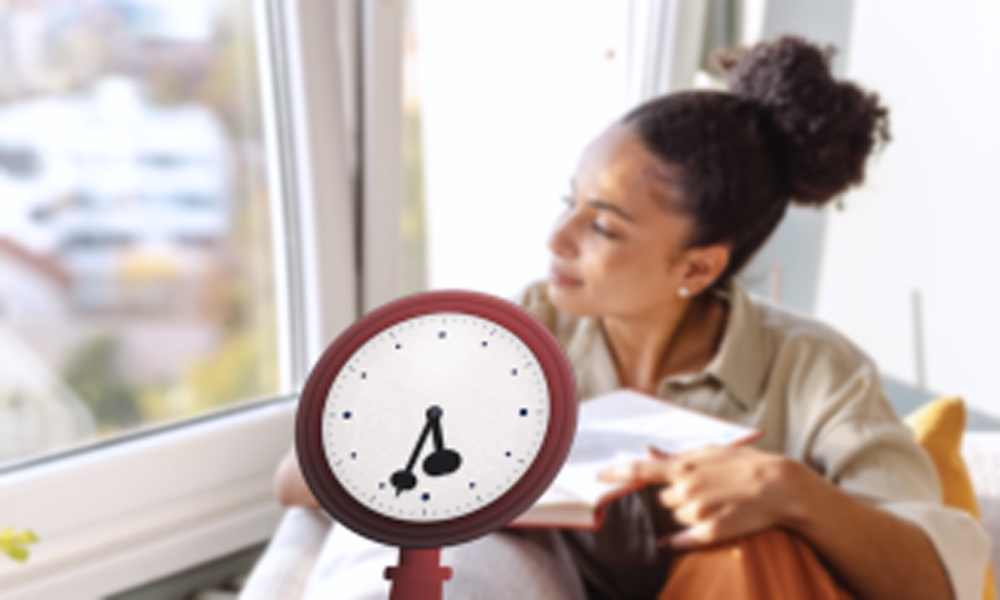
{"hour": 5, "minute": 33}
